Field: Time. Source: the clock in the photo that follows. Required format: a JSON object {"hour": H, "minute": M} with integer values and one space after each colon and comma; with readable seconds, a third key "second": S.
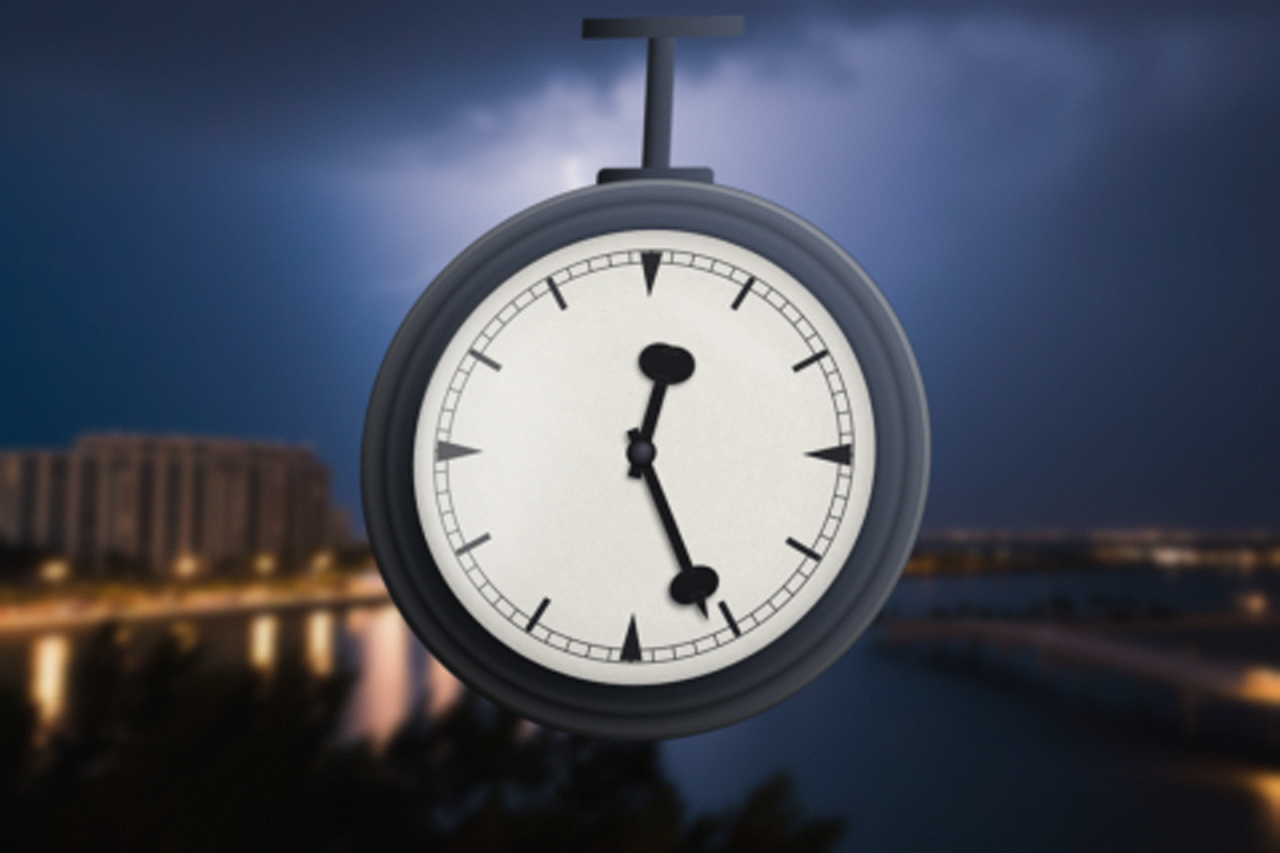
{"hour": 12, "minute": 26}
